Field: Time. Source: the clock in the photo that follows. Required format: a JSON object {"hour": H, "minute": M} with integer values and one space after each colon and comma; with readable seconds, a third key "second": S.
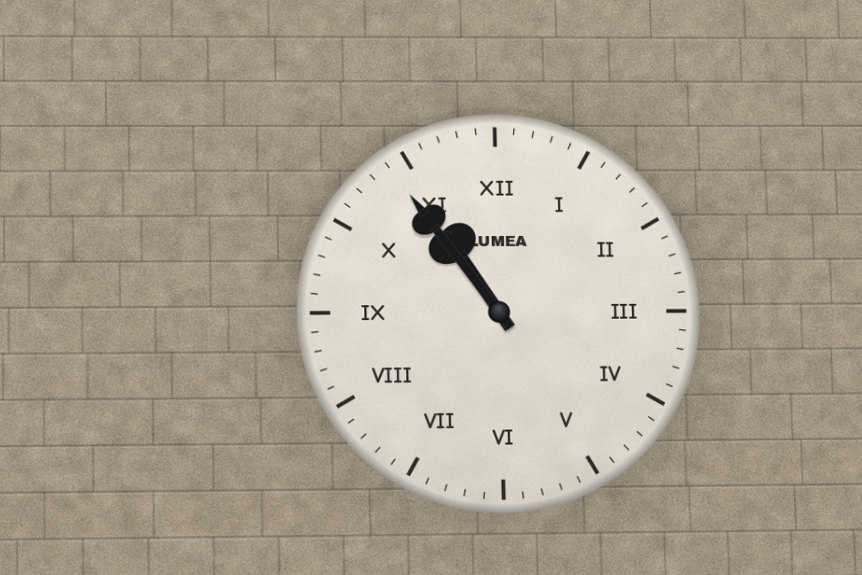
{"hour": 10, "minute": 54}
